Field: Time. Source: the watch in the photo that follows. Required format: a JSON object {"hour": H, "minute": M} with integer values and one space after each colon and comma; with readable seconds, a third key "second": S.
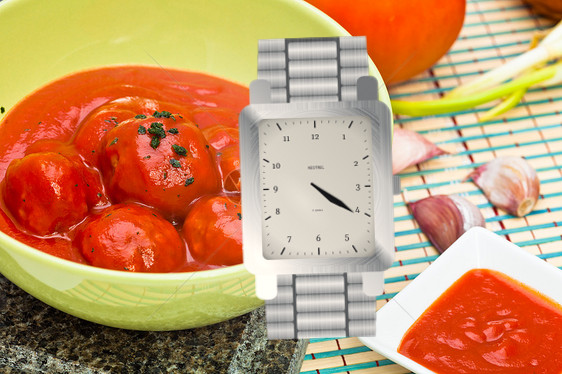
{"hour": 4, "minute": 21}
